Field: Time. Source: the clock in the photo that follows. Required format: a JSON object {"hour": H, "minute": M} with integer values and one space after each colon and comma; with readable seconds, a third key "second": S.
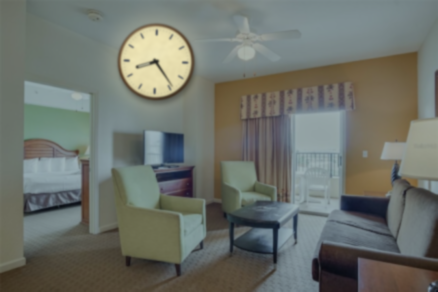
{"hour": 8, "minute": 24}
